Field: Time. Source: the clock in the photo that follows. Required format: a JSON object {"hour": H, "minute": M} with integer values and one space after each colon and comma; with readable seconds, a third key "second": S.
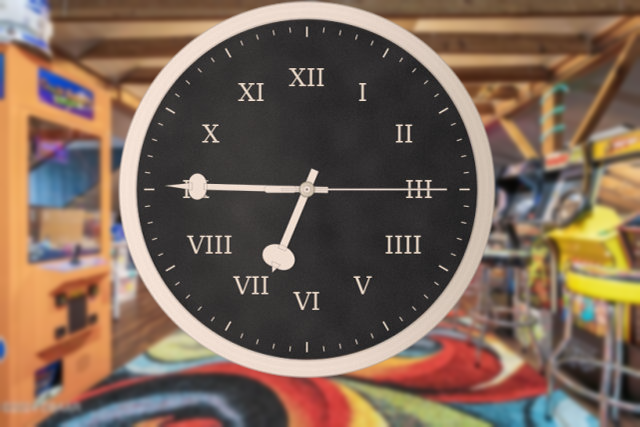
{"hour": 6, "minute": 45, "second": 15}
